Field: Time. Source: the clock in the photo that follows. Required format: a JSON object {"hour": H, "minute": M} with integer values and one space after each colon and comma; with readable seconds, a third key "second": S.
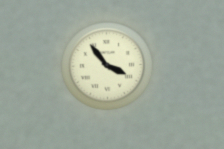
{"hour": 3, "minute": 54}
